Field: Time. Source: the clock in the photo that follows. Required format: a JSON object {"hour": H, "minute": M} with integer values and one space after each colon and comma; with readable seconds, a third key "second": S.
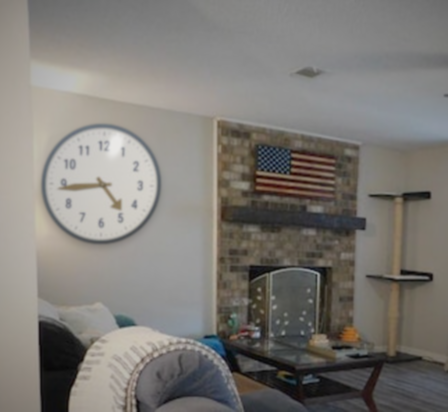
{"hour": 4, "minute": 44}
